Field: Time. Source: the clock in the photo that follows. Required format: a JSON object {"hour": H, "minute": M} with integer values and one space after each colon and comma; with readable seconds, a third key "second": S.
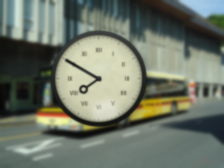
{"hour": 7, "minute": 50}
